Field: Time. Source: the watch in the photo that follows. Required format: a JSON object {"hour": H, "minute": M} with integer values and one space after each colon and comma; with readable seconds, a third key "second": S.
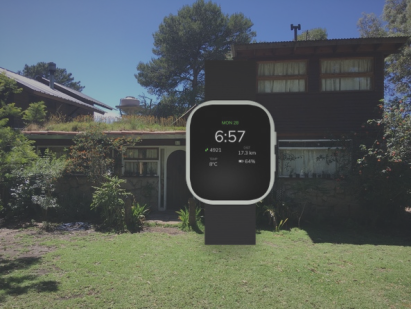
{"hour": 6, "minute": 57}
